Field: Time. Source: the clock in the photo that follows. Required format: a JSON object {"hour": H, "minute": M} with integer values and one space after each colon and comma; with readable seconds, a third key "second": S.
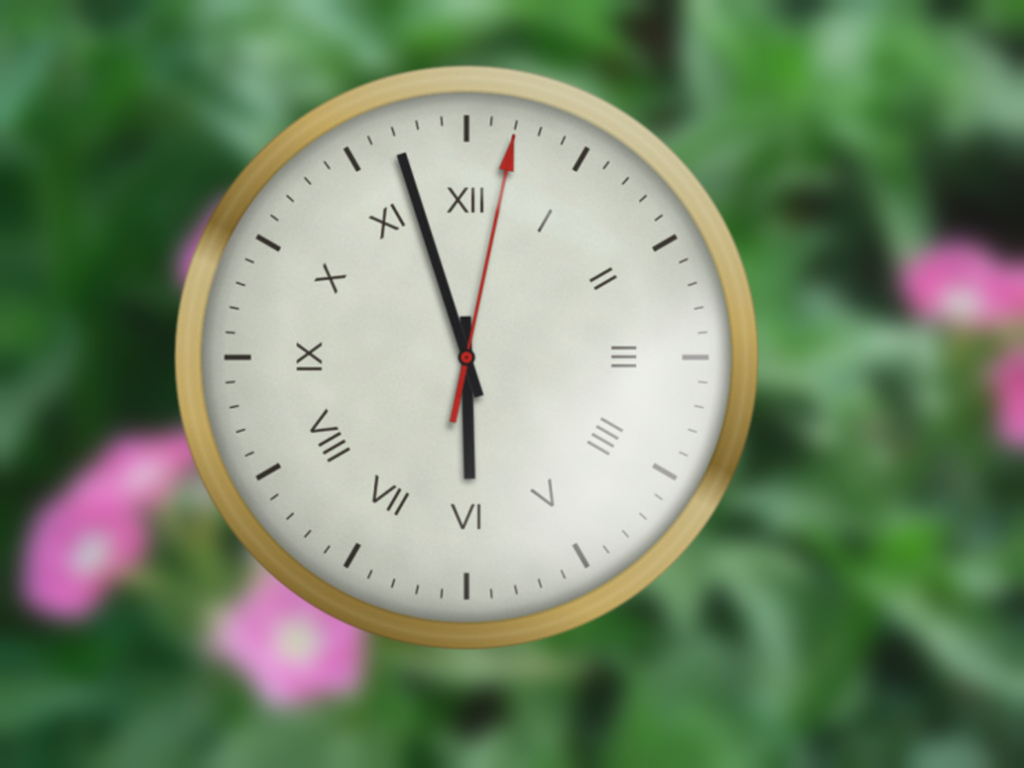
{"hour": 5, "minute": 57, "second": 2}
